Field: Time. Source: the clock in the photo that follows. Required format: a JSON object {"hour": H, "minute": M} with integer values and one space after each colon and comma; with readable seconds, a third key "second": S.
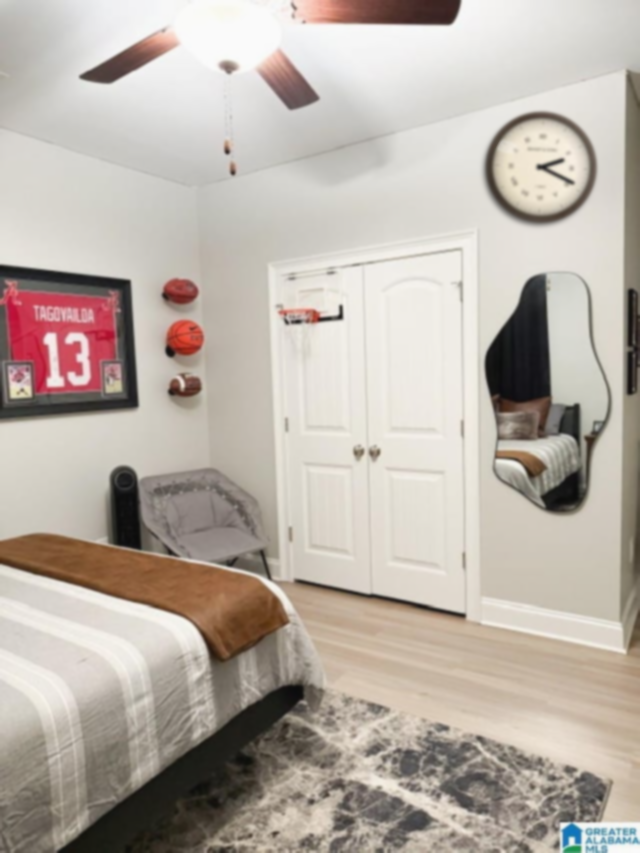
{"hour": 2, "minute": 19}
